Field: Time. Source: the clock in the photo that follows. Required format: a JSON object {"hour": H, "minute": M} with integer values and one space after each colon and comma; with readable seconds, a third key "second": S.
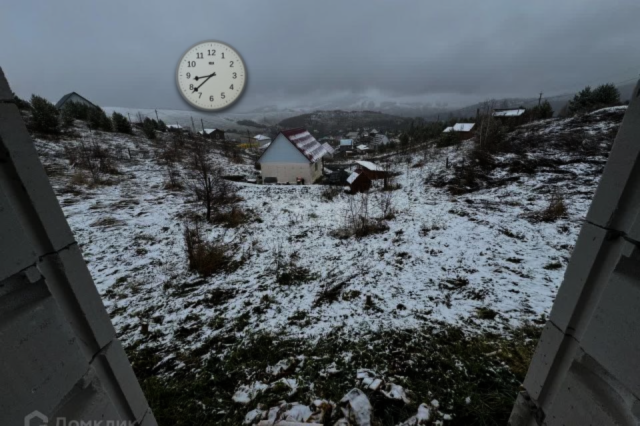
{"hour": 8, "minute": 38}
